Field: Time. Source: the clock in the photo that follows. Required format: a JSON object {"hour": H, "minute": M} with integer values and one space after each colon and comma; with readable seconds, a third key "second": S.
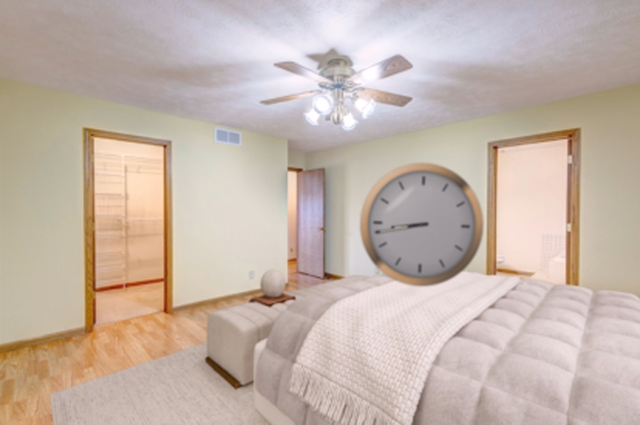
{"hour": 8, "minute": 43}
